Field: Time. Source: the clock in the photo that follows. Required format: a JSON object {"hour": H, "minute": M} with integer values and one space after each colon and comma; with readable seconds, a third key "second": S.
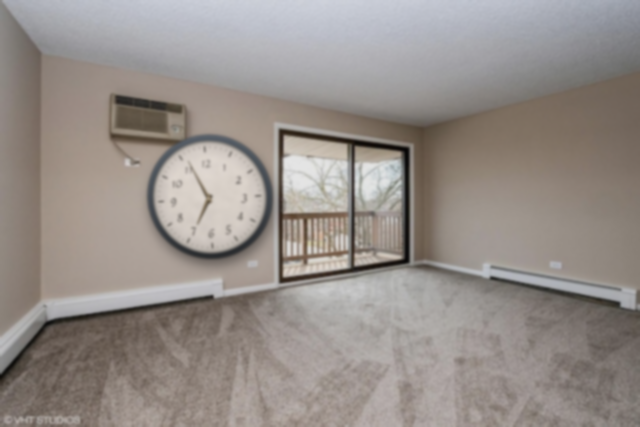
{"hour": 6, "minute": 56}
